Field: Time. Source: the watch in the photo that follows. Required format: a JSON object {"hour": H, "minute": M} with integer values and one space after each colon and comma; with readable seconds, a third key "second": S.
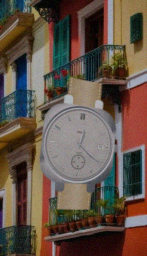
{"hour": 12, "minute": 21}
